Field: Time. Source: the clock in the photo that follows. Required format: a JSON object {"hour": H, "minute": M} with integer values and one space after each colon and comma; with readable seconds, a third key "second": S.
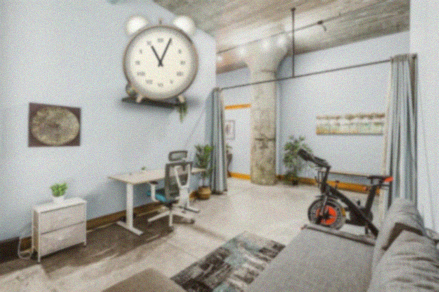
{"hour": 11, "minute": 4}
